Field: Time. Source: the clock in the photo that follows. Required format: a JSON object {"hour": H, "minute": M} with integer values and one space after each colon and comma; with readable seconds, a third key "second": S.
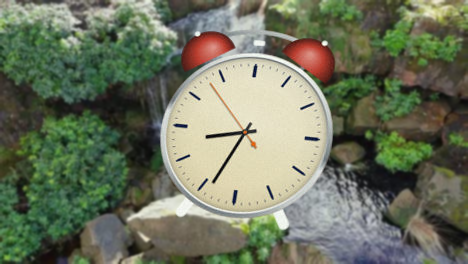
{"hour": 8, "minute": 33, "second": 53}
